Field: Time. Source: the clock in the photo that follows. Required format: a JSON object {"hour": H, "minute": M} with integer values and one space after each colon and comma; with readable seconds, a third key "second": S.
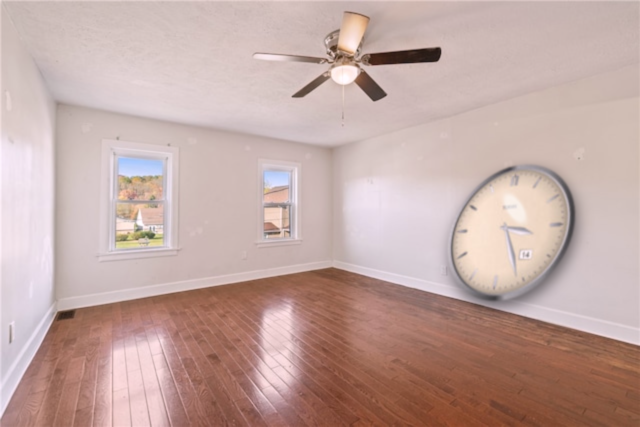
{"hour": 3, "minute": 26}
